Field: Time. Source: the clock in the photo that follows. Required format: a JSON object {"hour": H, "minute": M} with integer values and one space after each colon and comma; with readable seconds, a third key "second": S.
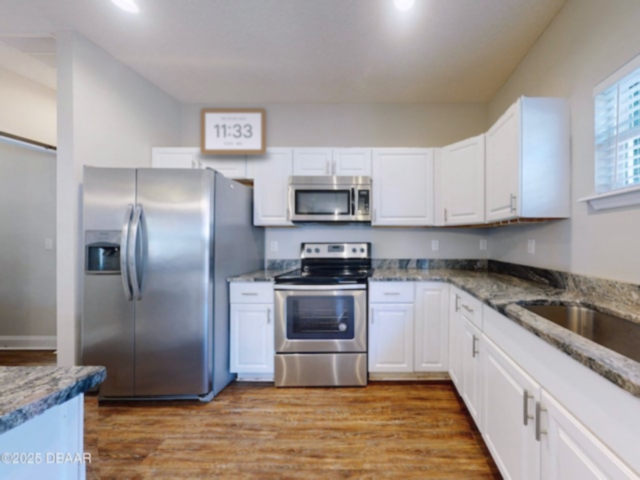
{"hour": 11, "minute": 33}
